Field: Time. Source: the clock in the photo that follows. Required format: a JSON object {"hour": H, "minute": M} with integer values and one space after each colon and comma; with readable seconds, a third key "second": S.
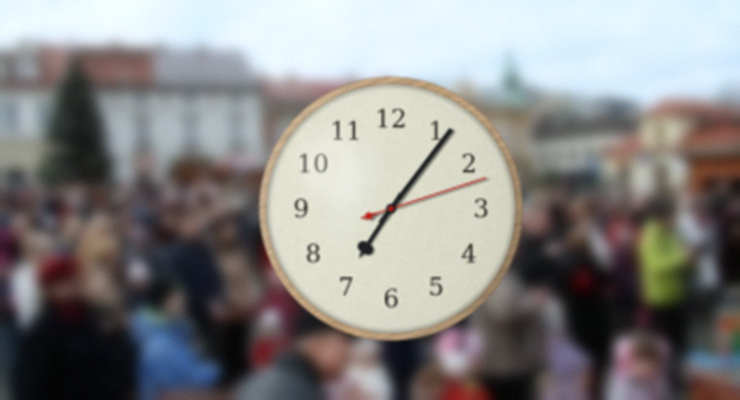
{"hour": 7, "minute": 6, "second": 12}
